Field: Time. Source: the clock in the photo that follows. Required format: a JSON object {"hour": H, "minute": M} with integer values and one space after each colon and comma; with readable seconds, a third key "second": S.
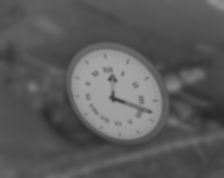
{"hour": 12, "minute": 18}
